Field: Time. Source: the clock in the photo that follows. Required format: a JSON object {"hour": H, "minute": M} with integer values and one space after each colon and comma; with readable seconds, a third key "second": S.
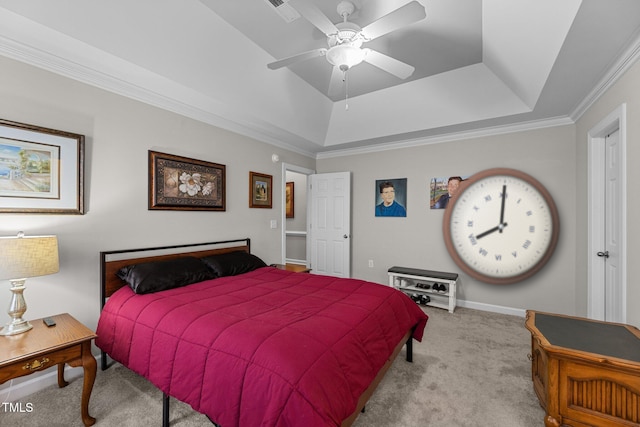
{"hour": 8, "minute": 0}
